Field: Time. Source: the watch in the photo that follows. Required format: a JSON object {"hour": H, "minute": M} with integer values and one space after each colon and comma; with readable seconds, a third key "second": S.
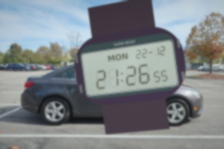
{"hour": 21, "minute": 26, "second": 55}
